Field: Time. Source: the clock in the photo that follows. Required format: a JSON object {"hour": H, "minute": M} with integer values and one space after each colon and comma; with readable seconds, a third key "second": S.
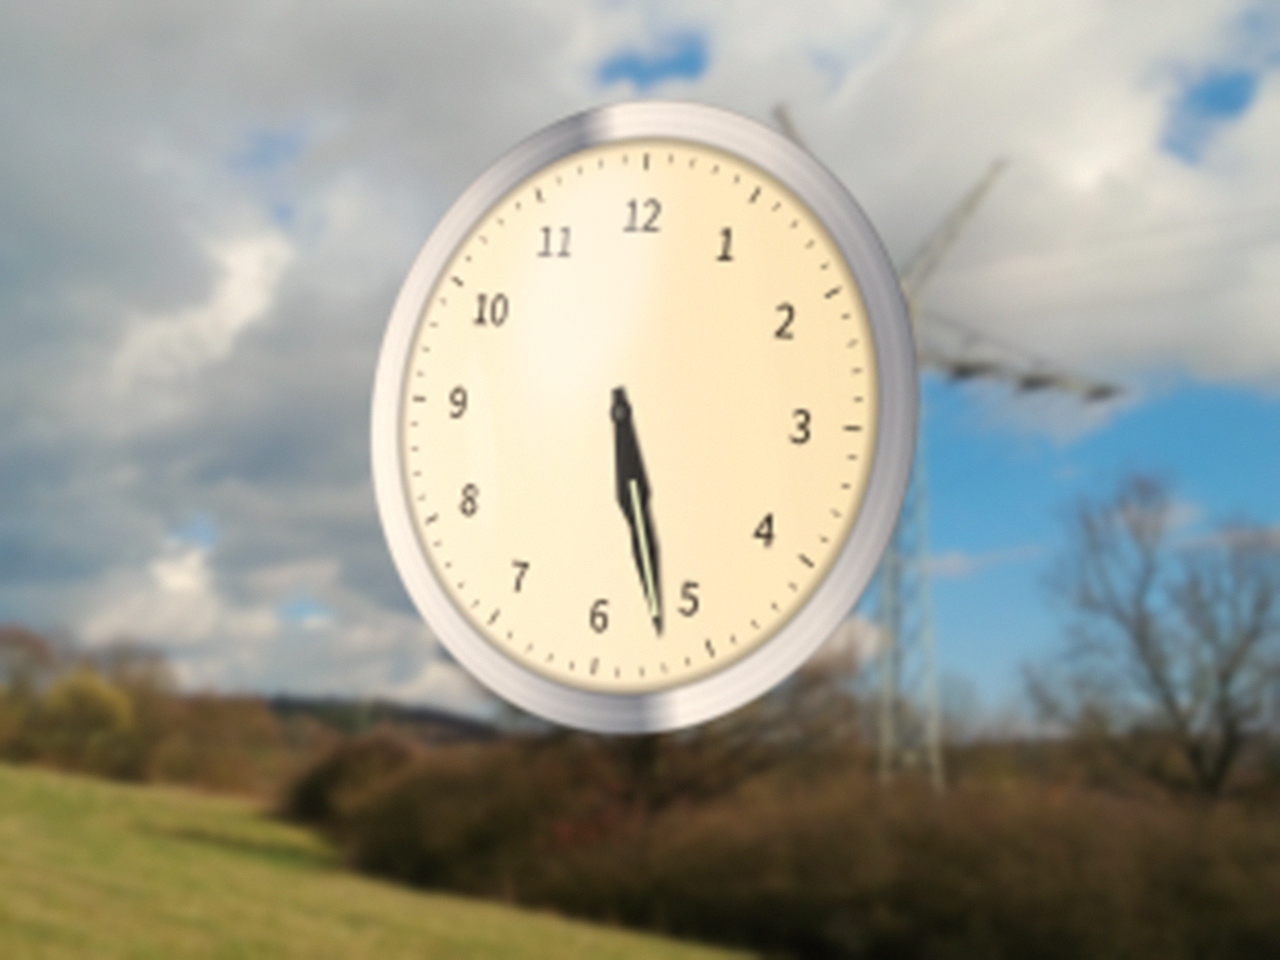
{"hour": 5, "minute": 27}
